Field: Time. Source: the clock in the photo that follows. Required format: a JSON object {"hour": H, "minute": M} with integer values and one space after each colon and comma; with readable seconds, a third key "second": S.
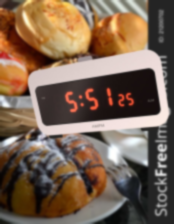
{"hour": 5, "minute": 51, "second": 25}
